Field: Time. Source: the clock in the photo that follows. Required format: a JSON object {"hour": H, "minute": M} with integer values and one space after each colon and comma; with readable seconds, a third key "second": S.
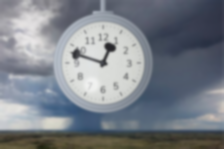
{"hour": 12, "minute": 48}
